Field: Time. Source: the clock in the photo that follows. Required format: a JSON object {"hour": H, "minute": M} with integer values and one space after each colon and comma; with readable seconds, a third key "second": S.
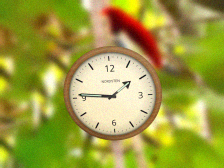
{"hour": 1, "minute": 46}
